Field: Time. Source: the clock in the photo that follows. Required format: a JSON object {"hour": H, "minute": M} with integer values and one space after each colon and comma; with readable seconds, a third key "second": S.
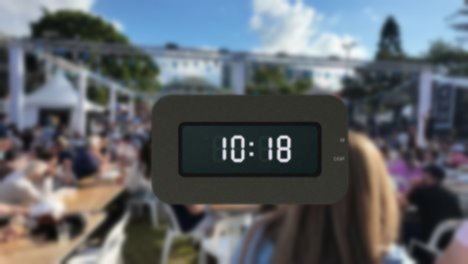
{"hour": 10, "minute": 18}
